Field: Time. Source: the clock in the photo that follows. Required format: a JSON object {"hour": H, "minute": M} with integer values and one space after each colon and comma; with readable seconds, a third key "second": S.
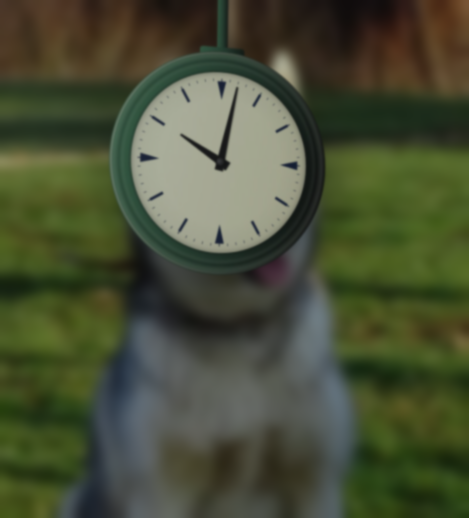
{"hour": 10, "minute": 2}
